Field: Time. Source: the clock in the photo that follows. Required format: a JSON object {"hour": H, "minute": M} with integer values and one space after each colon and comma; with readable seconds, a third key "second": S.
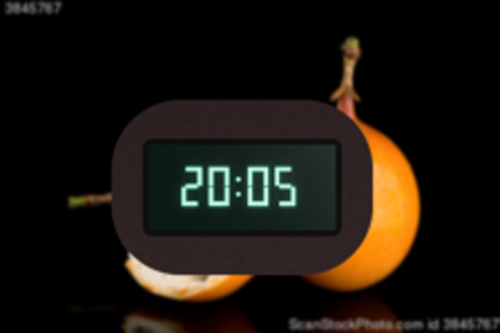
{"hour": 20, "minute": 5}
